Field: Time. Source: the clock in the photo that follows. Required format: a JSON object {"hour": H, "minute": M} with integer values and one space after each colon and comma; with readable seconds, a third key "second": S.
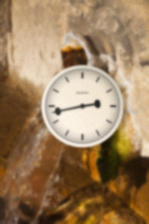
{"hour": 2, "minute": 43}
